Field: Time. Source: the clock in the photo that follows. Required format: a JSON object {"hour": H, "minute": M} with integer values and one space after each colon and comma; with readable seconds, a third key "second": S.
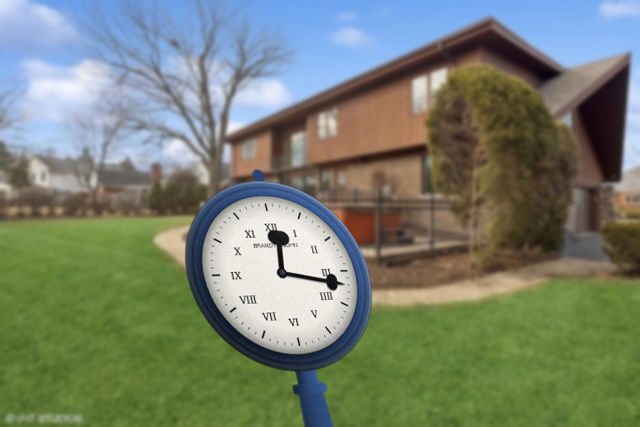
{"hour": 12, "minute": 17}
